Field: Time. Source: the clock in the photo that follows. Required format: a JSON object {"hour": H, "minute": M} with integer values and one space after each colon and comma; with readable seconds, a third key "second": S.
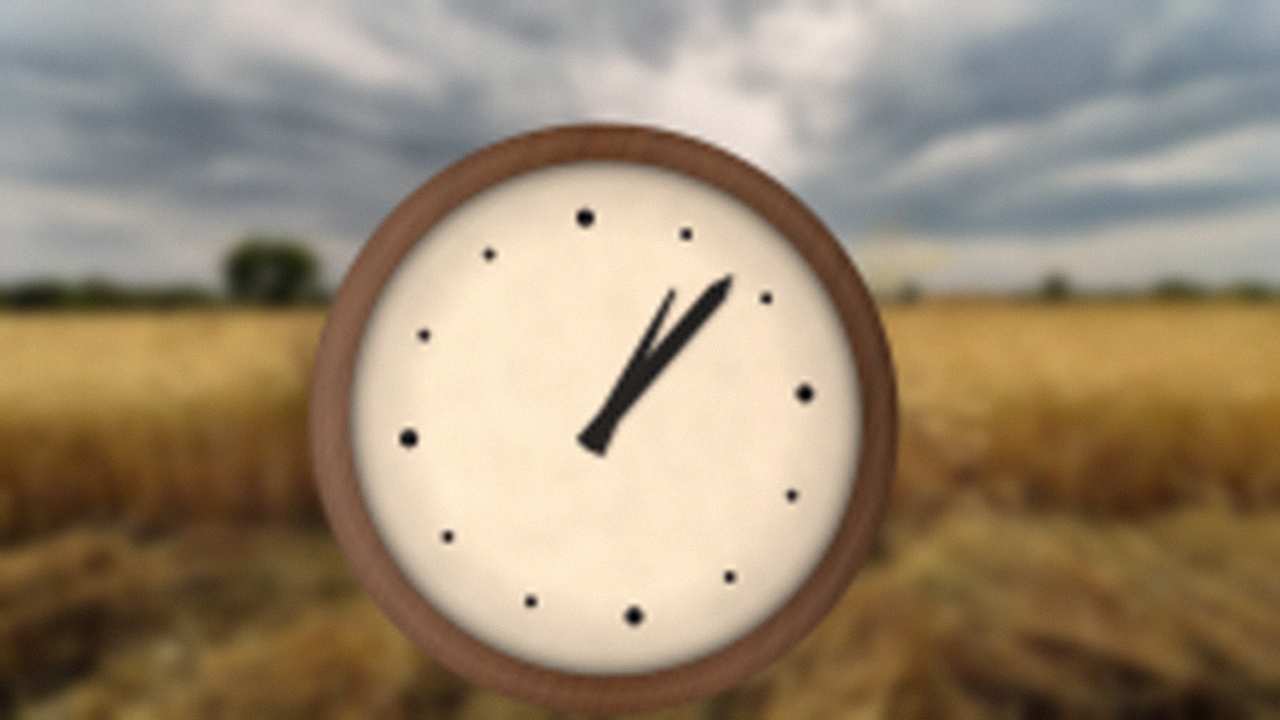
{"hour": 1, "minute": 8}
